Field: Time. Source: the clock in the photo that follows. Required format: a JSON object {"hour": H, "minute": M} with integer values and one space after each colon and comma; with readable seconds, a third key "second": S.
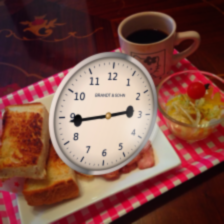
{"hour": 2, "minute": 44}
